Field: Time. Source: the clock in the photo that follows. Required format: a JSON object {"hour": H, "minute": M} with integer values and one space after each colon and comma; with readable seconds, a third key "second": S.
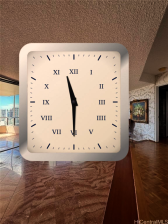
{"hour": 11, "minute": 30}
